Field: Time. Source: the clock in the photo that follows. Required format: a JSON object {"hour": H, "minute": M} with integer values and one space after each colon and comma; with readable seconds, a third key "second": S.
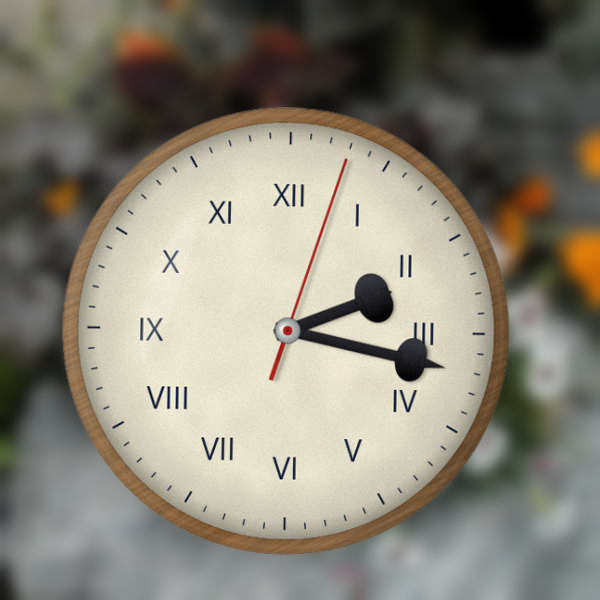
{"hour": 2, "minute": 17, "second": 3}
